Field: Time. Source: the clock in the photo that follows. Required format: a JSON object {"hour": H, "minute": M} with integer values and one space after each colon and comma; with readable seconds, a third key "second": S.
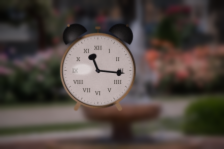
{"hour": 11, "minute": 16}
